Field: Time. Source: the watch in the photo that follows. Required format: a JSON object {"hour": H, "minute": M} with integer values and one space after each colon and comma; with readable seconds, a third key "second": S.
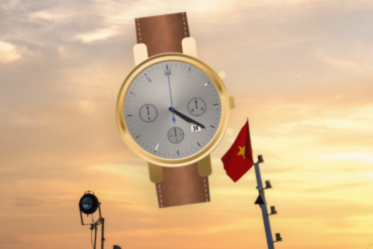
{"hour": 4, "minute": 21}
